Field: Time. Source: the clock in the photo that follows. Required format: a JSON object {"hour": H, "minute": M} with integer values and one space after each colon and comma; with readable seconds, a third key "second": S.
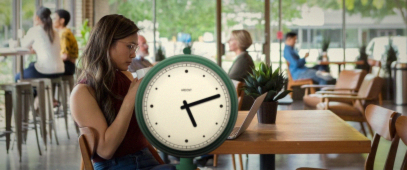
{"hour": 5, "minute": 12}
